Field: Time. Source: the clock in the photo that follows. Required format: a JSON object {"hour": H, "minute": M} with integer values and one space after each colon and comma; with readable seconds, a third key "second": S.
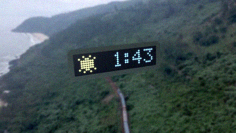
{"hour": 1, "minute": 43}
